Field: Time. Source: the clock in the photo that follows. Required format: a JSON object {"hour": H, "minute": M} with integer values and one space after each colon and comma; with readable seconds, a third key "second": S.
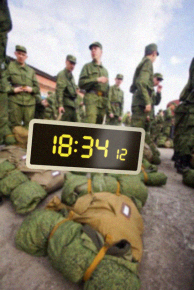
{"hour": 18, "minute": 34, "second": 12}
